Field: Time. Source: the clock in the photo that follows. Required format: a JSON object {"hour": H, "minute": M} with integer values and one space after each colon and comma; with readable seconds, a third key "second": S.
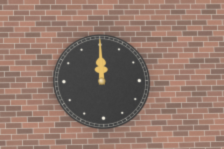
{"hour": 12, "minute": 0}
